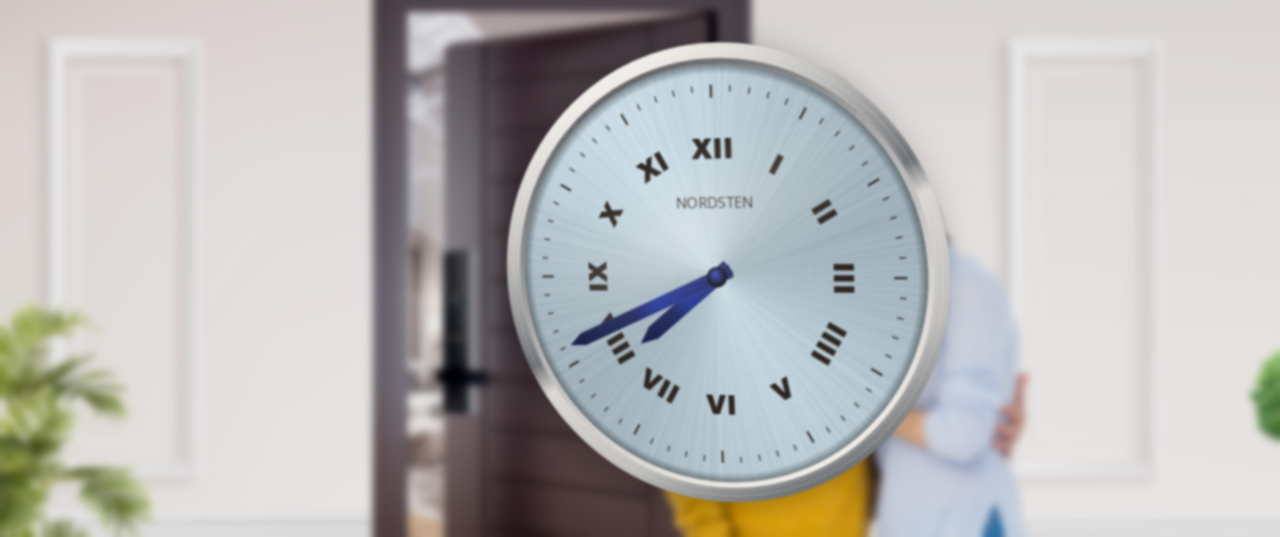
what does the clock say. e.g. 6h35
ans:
7h41
